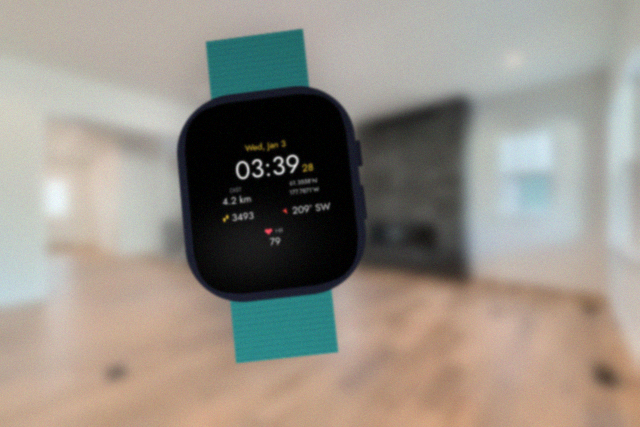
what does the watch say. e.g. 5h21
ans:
3h39
